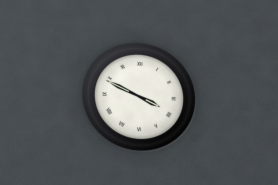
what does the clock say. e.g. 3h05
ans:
3h49
